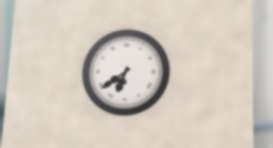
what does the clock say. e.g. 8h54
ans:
6h39
